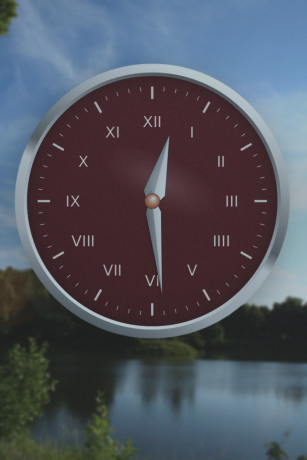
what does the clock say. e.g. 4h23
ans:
12h29
